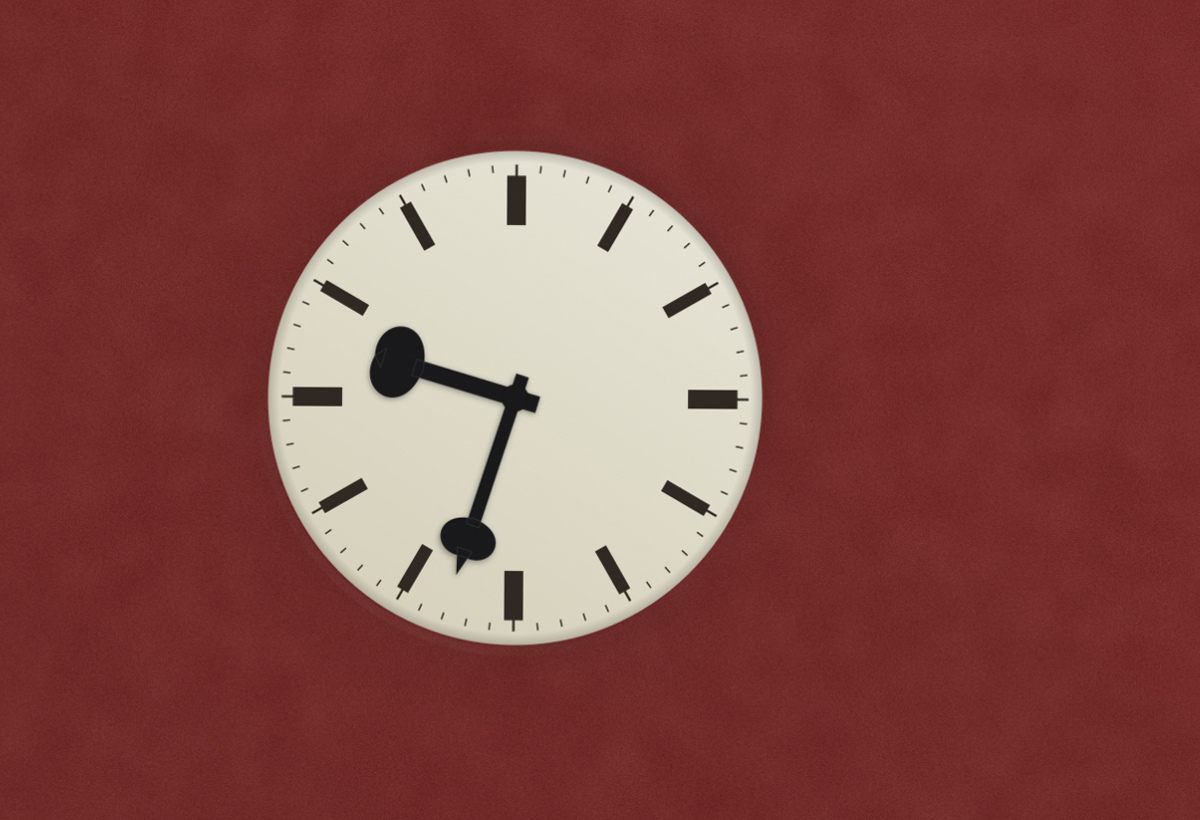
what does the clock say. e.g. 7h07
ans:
9h33
